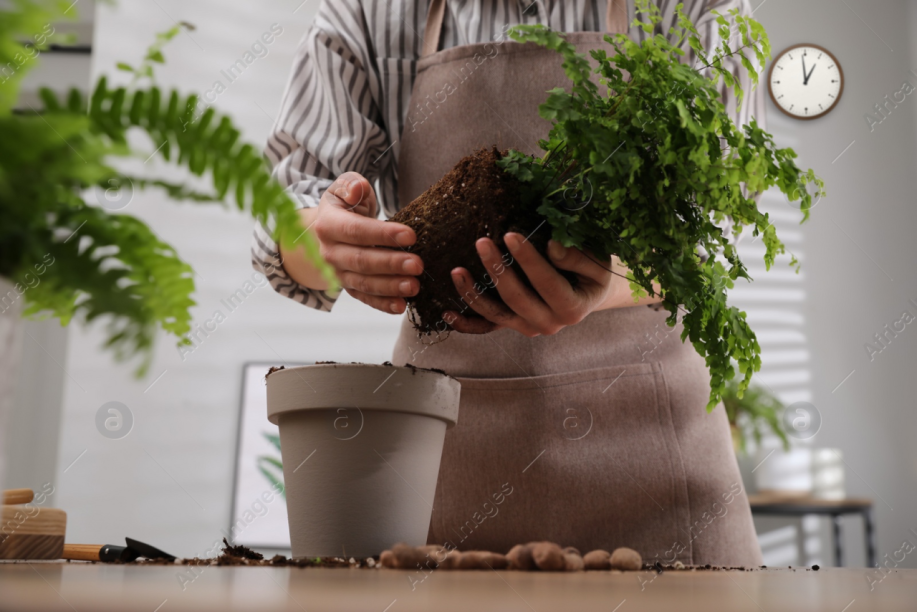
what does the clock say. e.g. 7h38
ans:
12h59
